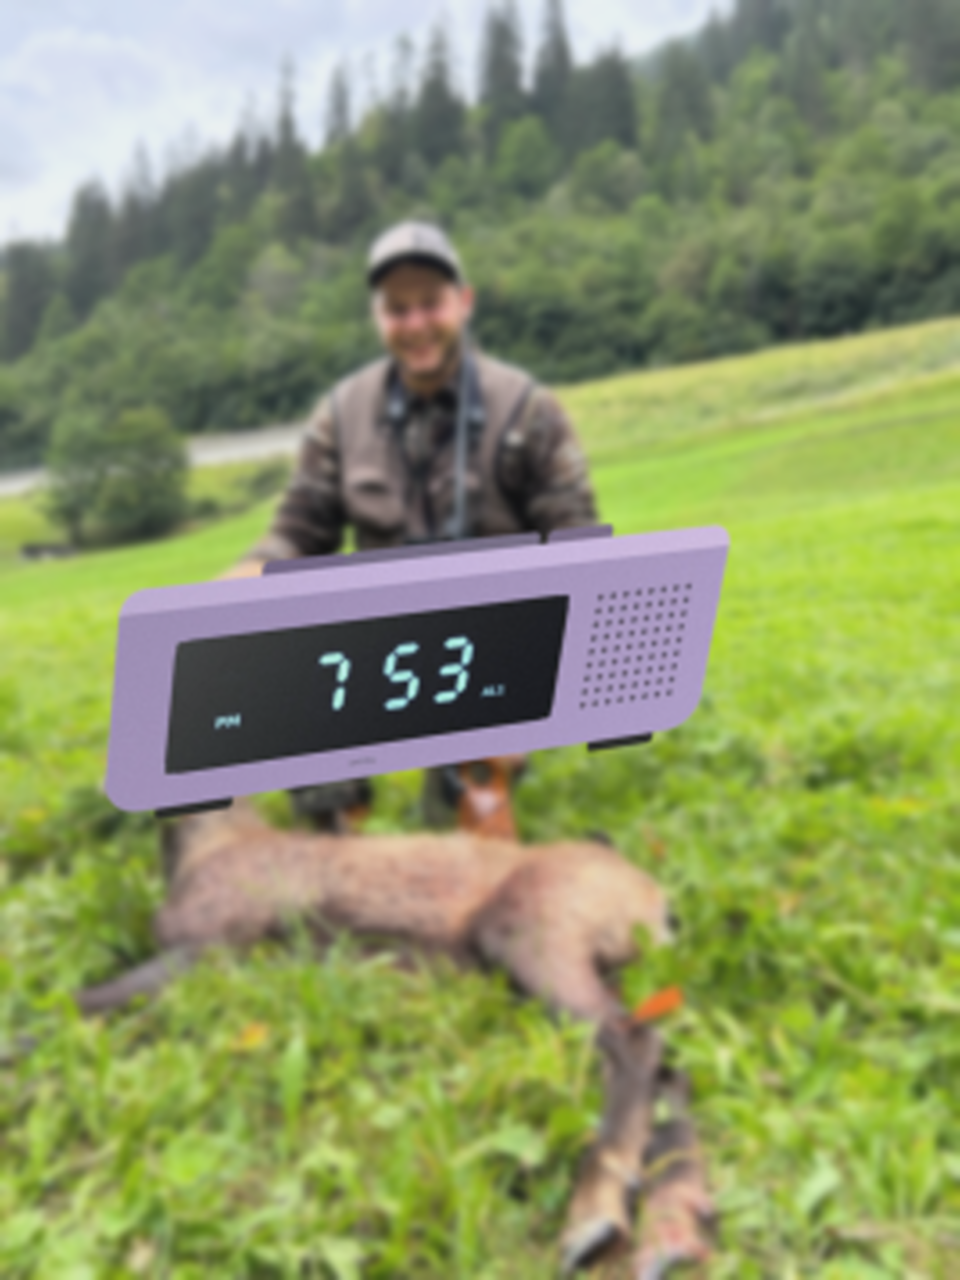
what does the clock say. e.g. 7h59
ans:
7h53
